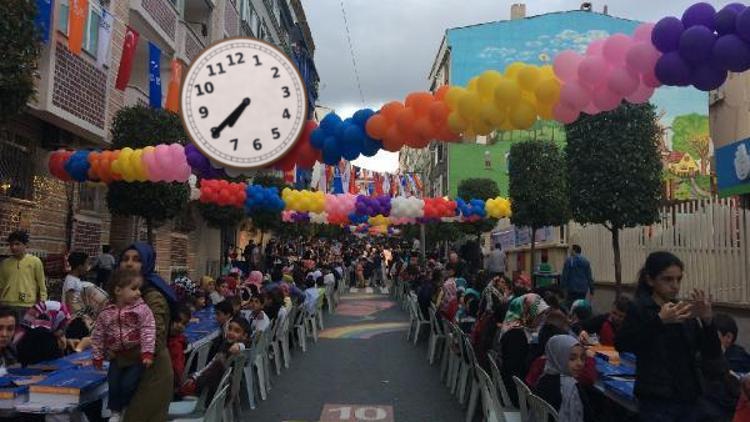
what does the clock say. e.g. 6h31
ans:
7h40
